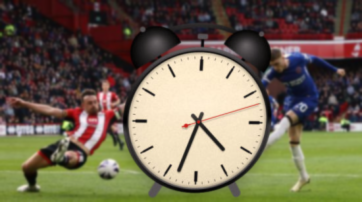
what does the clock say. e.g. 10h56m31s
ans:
4h33m12s
